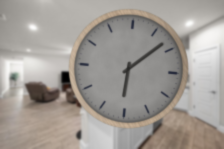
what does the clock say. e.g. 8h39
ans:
6h08
